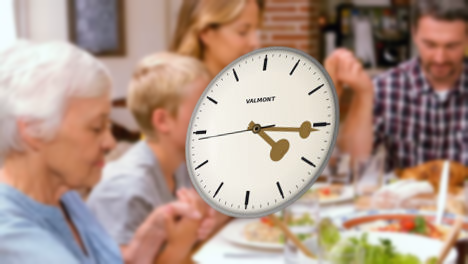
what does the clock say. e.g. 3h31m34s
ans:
4h15m44s
